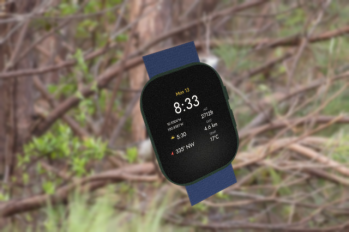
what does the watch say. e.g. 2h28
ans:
8h33
